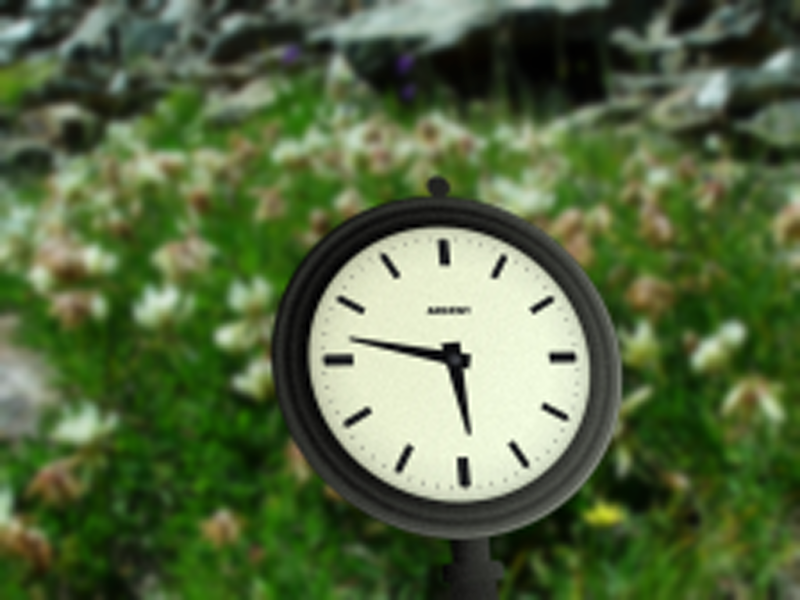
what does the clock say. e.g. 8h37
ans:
5h47
